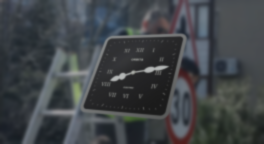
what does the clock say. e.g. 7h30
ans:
8h13
